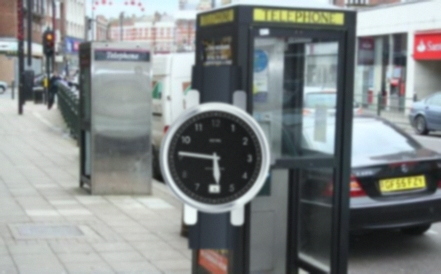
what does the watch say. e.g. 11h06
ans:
5h46
